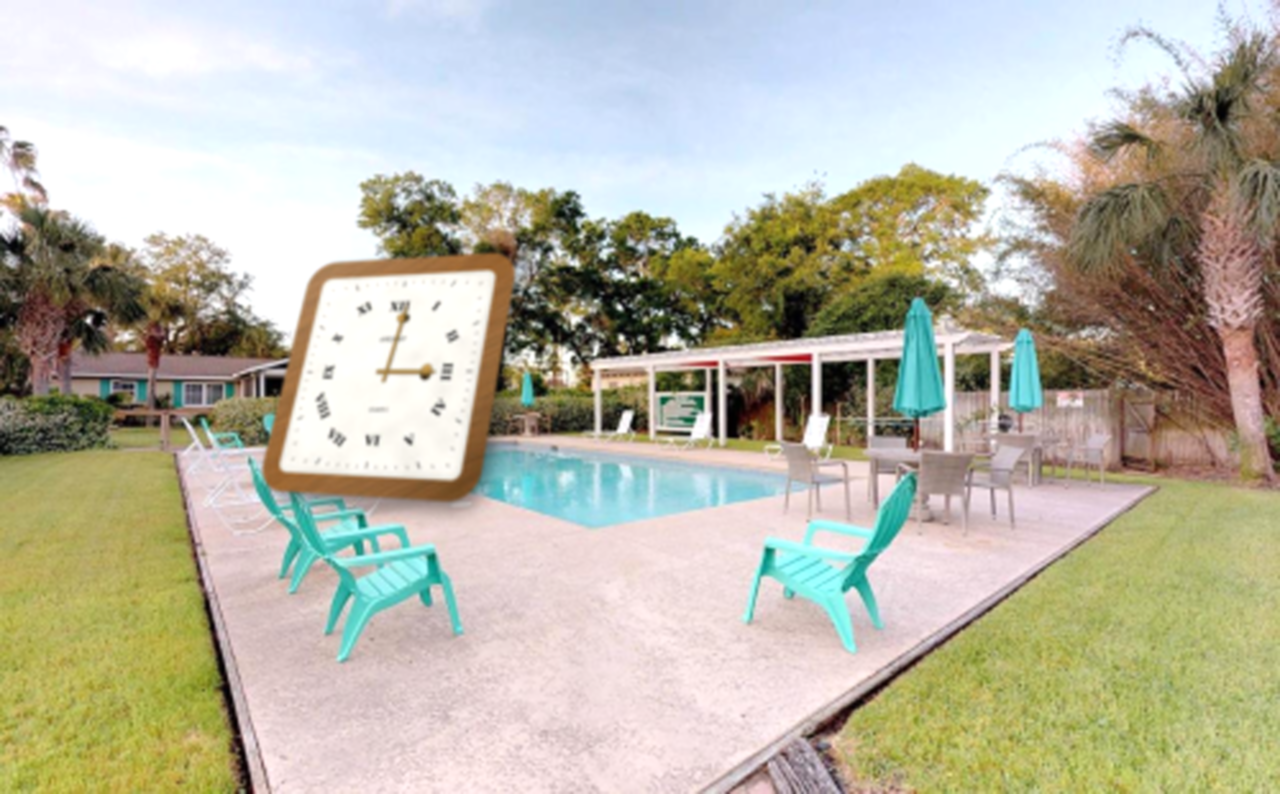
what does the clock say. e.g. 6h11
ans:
3h01
